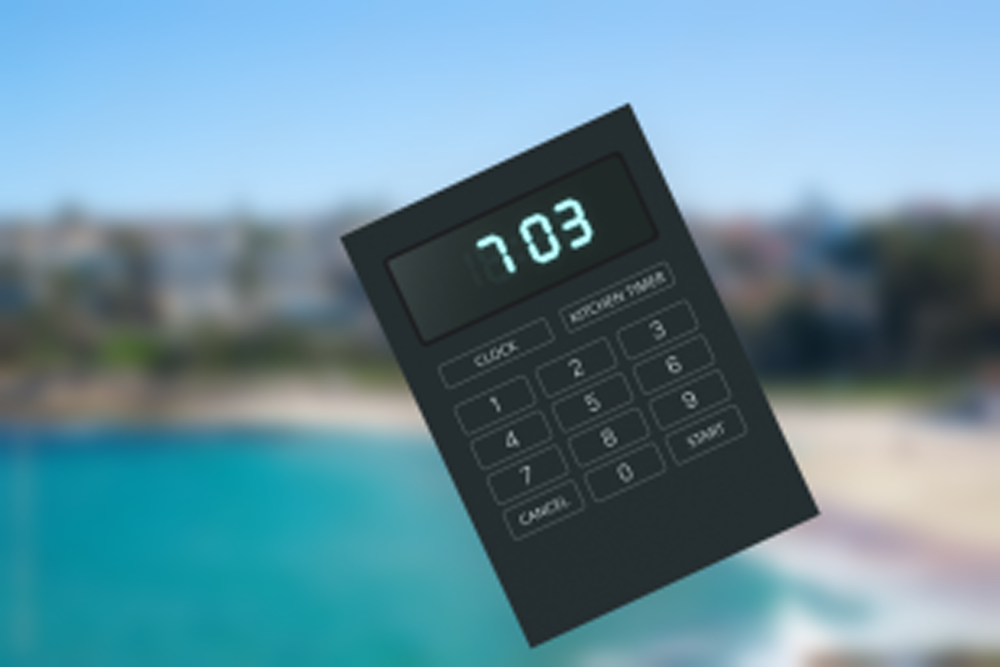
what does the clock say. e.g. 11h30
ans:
7h03
